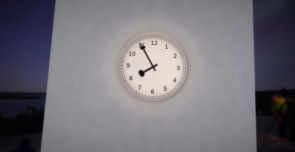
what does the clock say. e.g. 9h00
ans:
7h55
